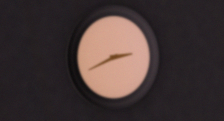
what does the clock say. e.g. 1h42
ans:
2h41
